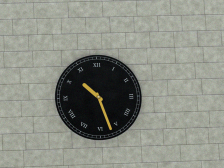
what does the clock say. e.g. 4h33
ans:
10h27
